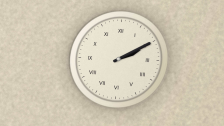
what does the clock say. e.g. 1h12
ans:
2h10
